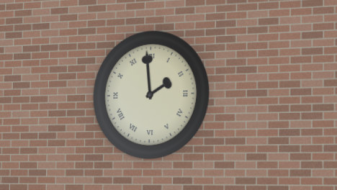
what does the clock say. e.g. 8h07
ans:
1h59
